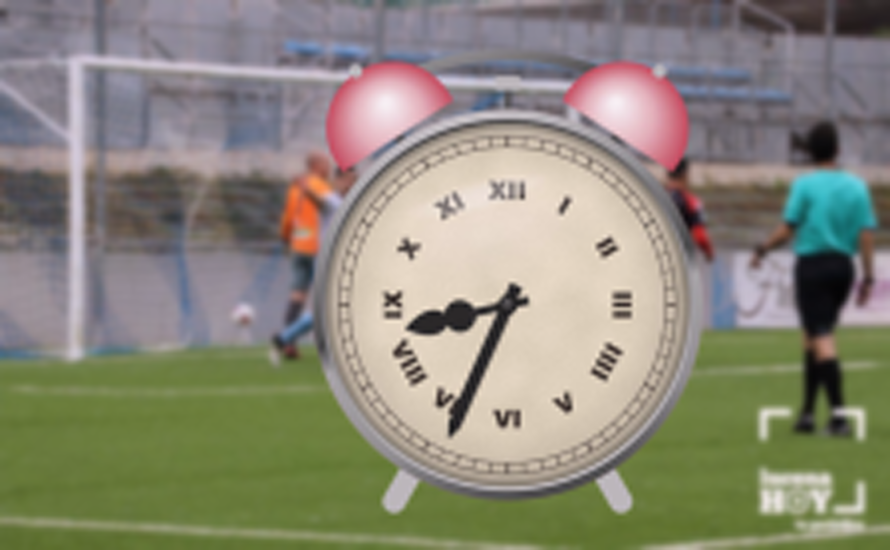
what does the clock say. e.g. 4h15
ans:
8h34
